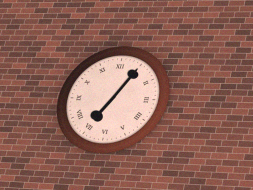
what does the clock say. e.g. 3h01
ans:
7h05
